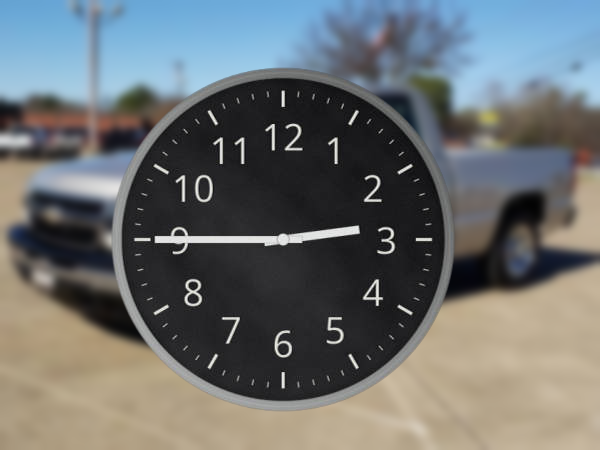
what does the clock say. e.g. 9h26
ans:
2h45
